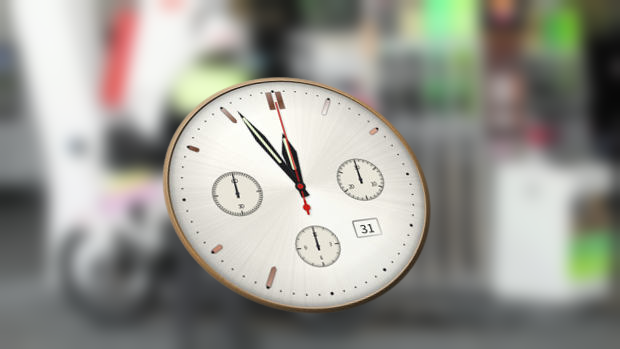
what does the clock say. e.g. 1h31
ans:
11h56
